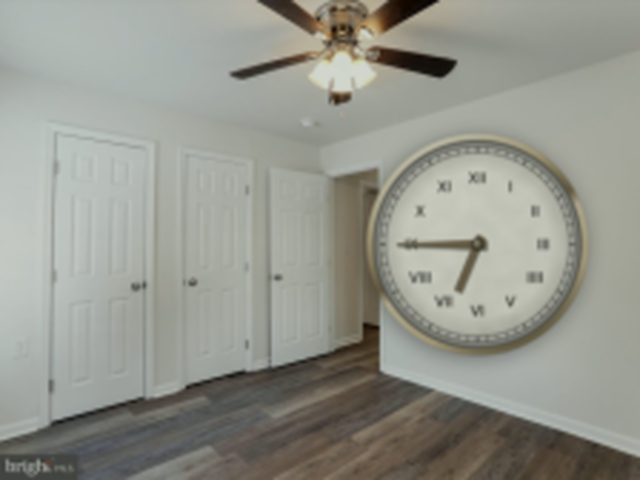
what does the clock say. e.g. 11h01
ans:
6h45
